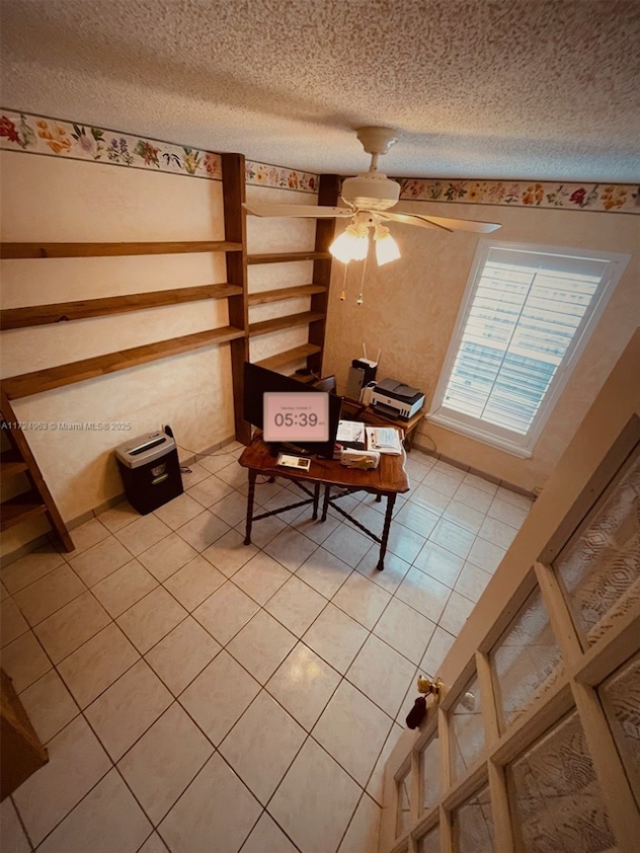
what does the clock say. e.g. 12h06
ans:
5h39
